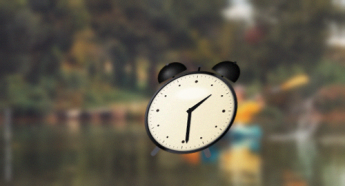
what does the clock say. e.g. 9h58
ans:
1h29
